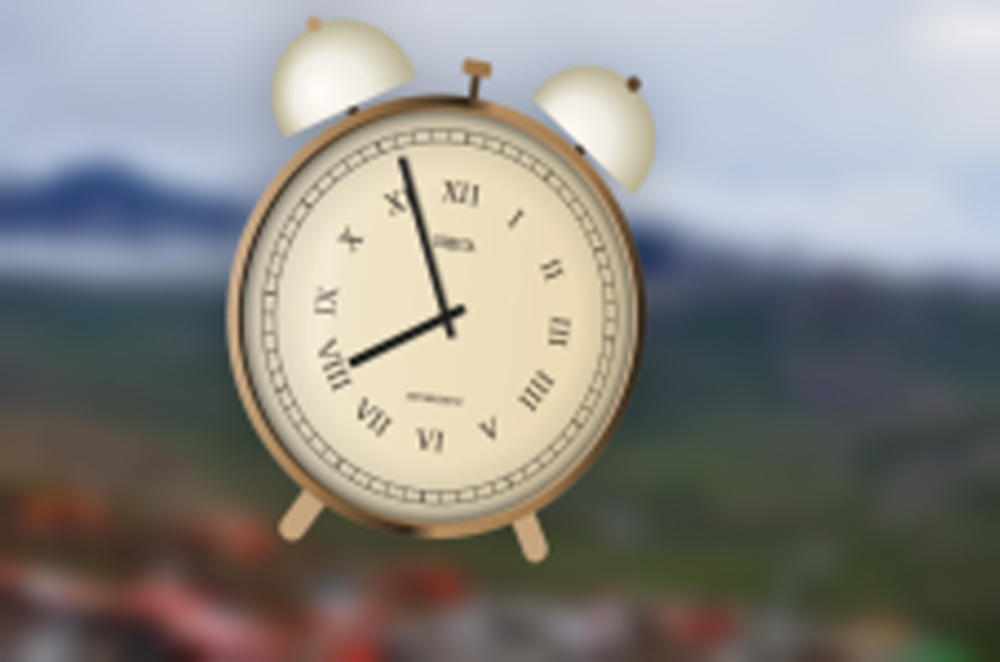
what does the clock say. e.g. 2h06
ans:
7h56
